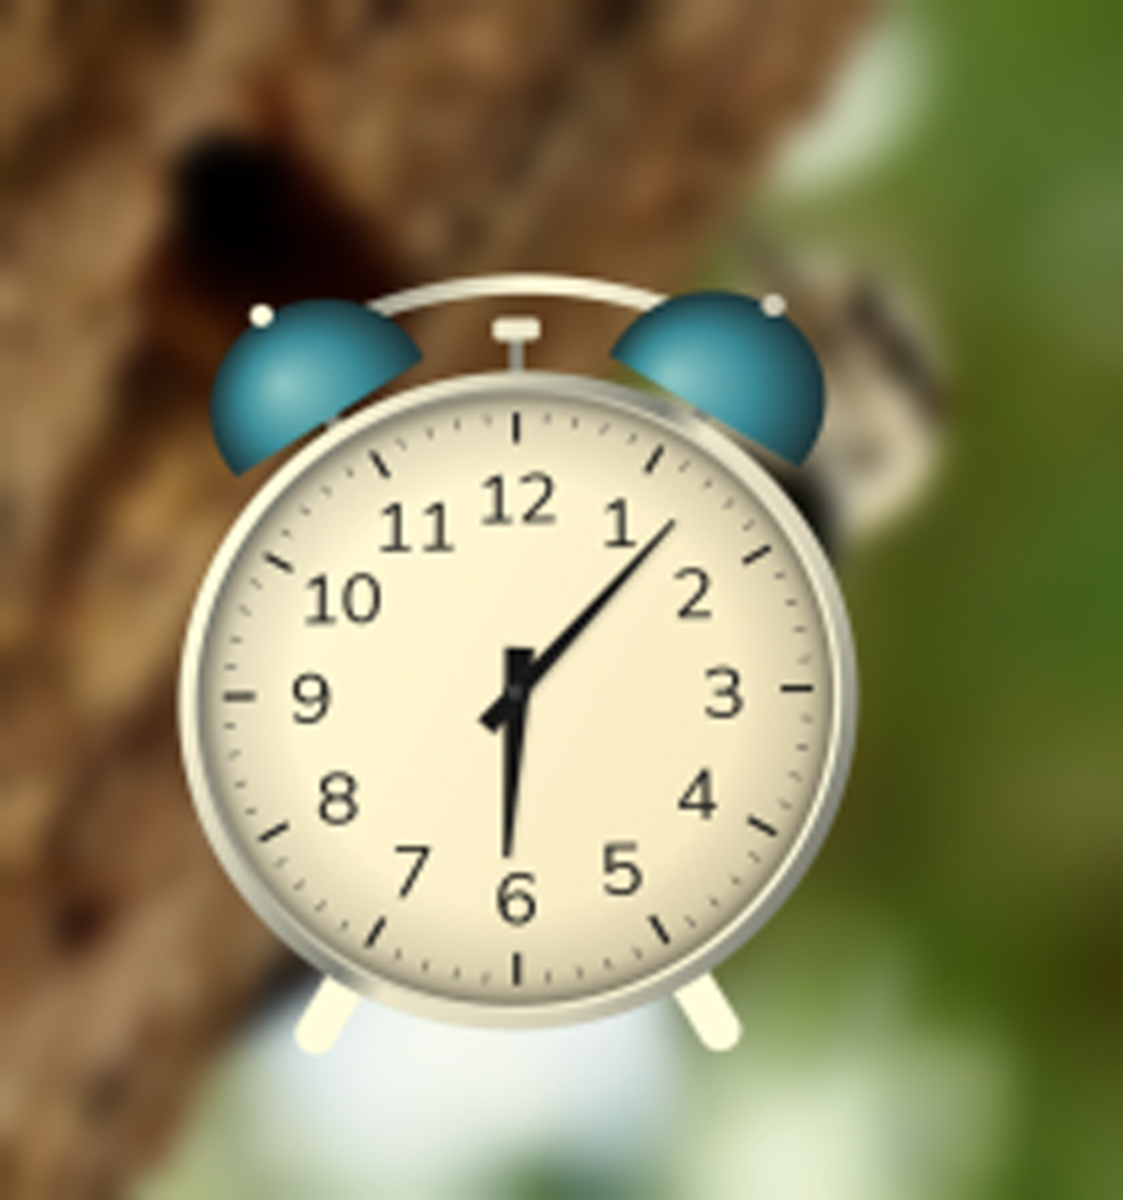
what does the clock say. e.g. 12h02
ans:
6h07
